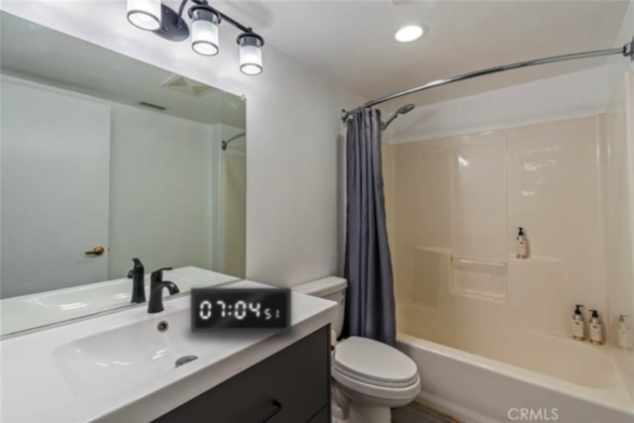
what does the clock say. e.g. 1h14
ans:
7h04
